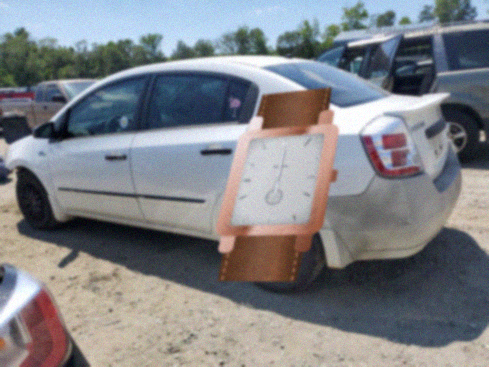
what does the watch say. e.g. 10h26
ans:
6h00
